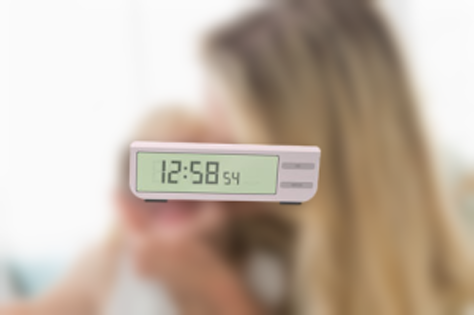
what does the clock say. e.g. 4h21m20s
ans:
12h58m54s
